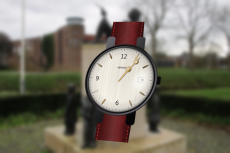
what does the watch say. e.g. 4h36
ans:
1h06
